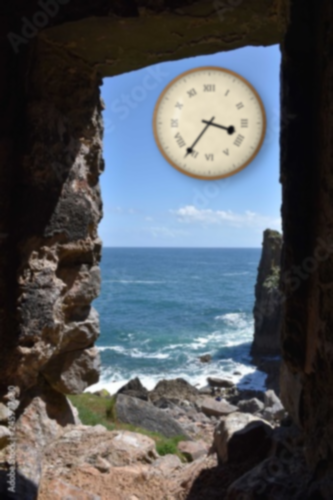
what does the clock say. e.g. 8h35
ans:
3h36
